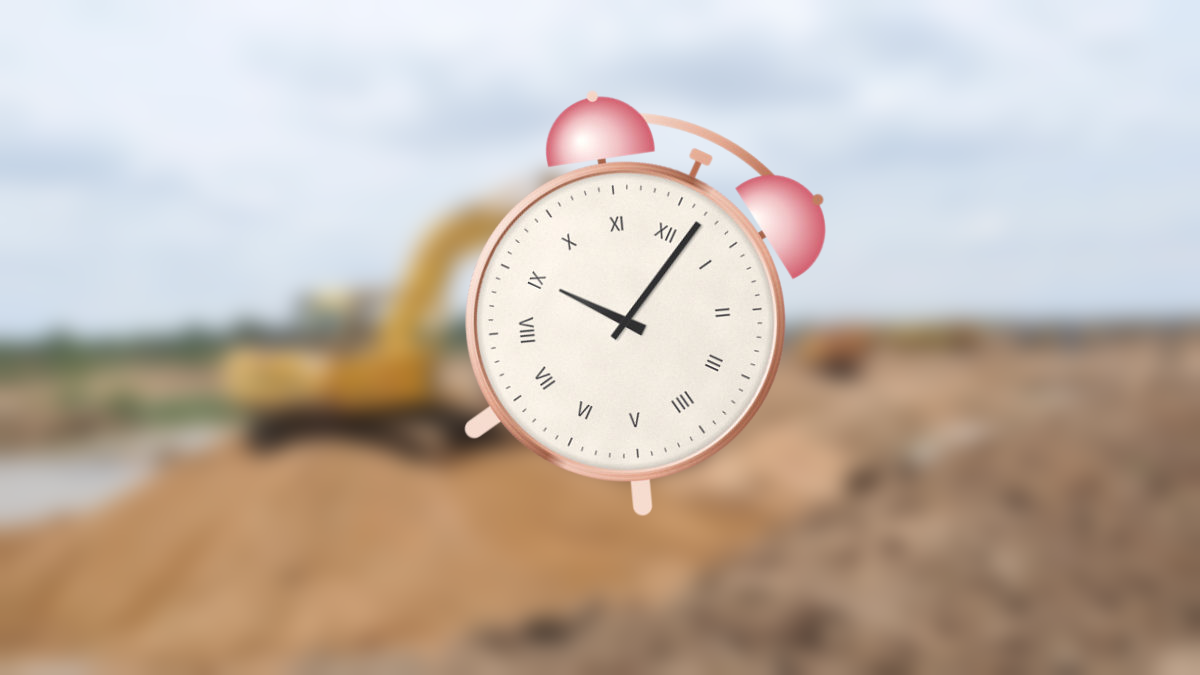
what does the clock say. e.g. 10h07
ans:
9h02
